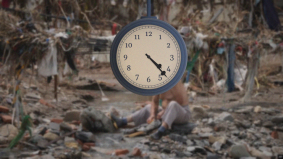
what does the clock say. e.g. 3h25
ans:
4h23
